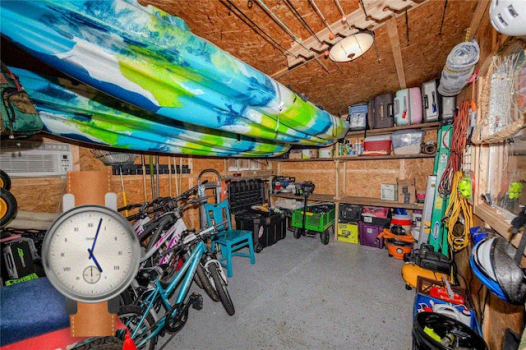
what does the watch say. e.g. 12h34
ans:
5h03
